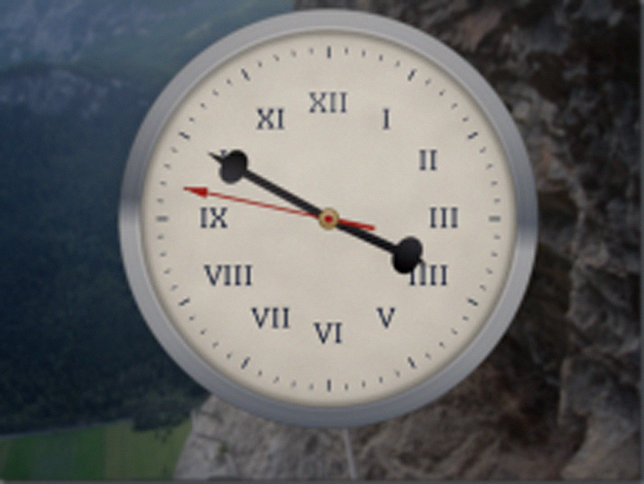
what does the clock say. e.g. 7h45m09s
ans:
3h49m47s
